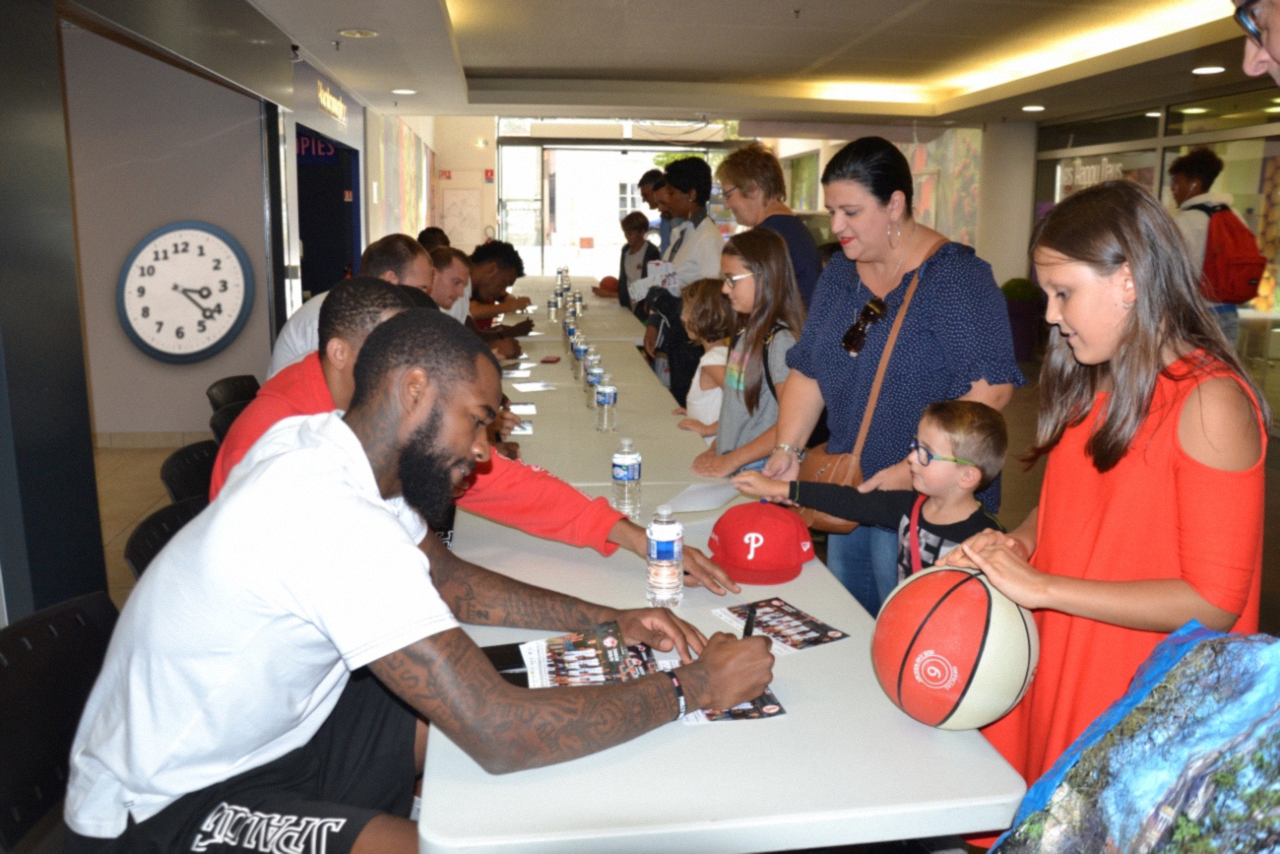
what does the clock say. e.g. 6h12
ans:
3h22
